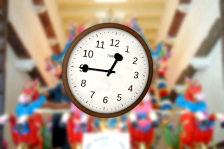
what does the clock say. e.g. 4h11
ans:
12h45
